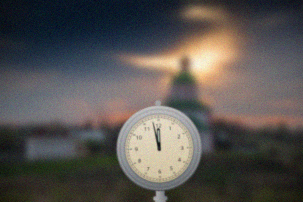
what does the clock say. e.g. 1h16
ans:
11h58
